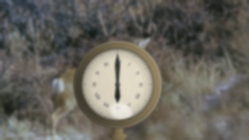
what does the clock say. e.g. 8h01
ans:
6h00
